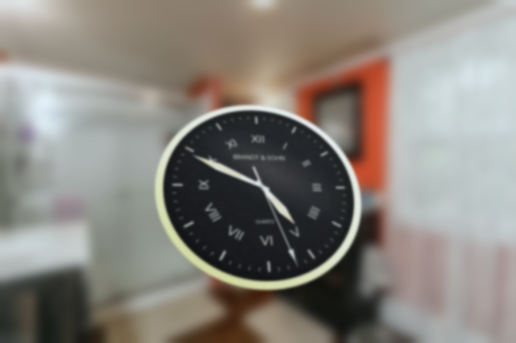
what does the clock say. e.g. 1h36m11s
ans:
4h49m27s
